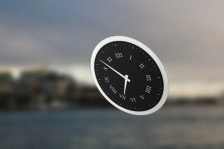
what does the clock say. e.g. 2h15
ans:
6h52
